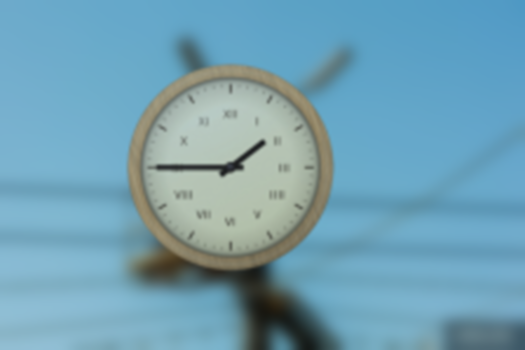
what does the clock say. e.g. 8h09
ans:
1h45
